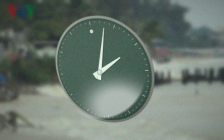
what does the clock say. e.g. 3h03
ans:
2h03
